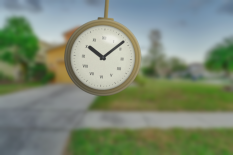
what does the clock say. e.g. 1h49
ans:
10h08
